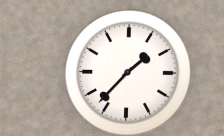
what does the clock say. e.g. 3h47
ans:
1h37
